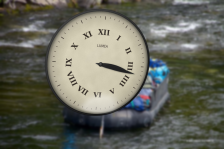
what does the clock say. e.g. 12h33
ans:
3h17
